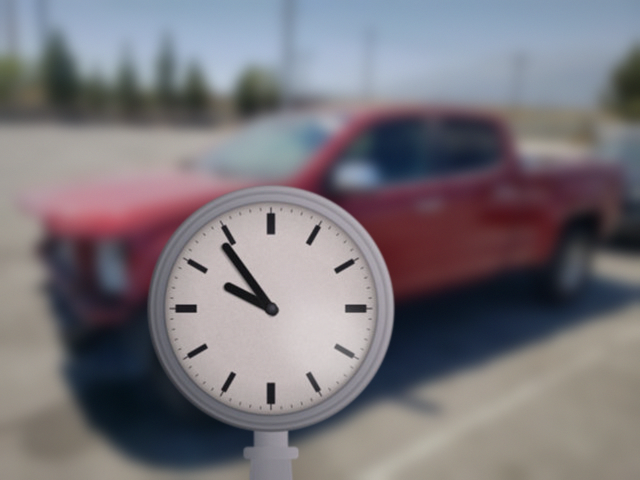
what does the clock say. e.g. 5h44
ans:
9h54
